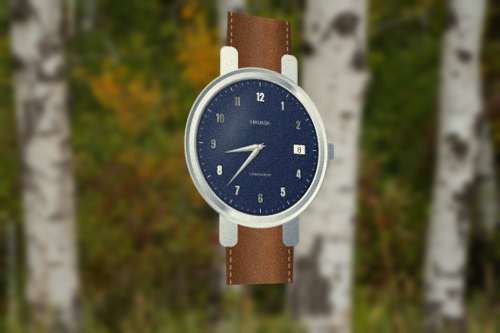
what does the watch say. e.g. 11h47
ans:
8h37
